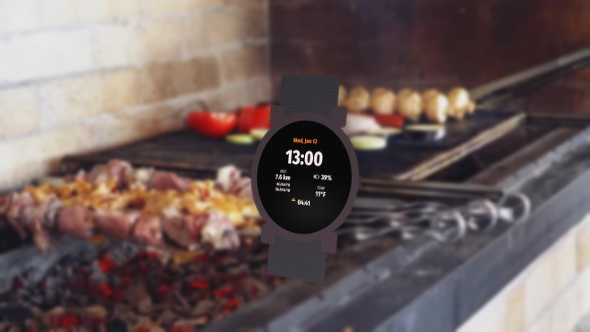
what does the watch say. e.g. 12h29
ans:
13h00
